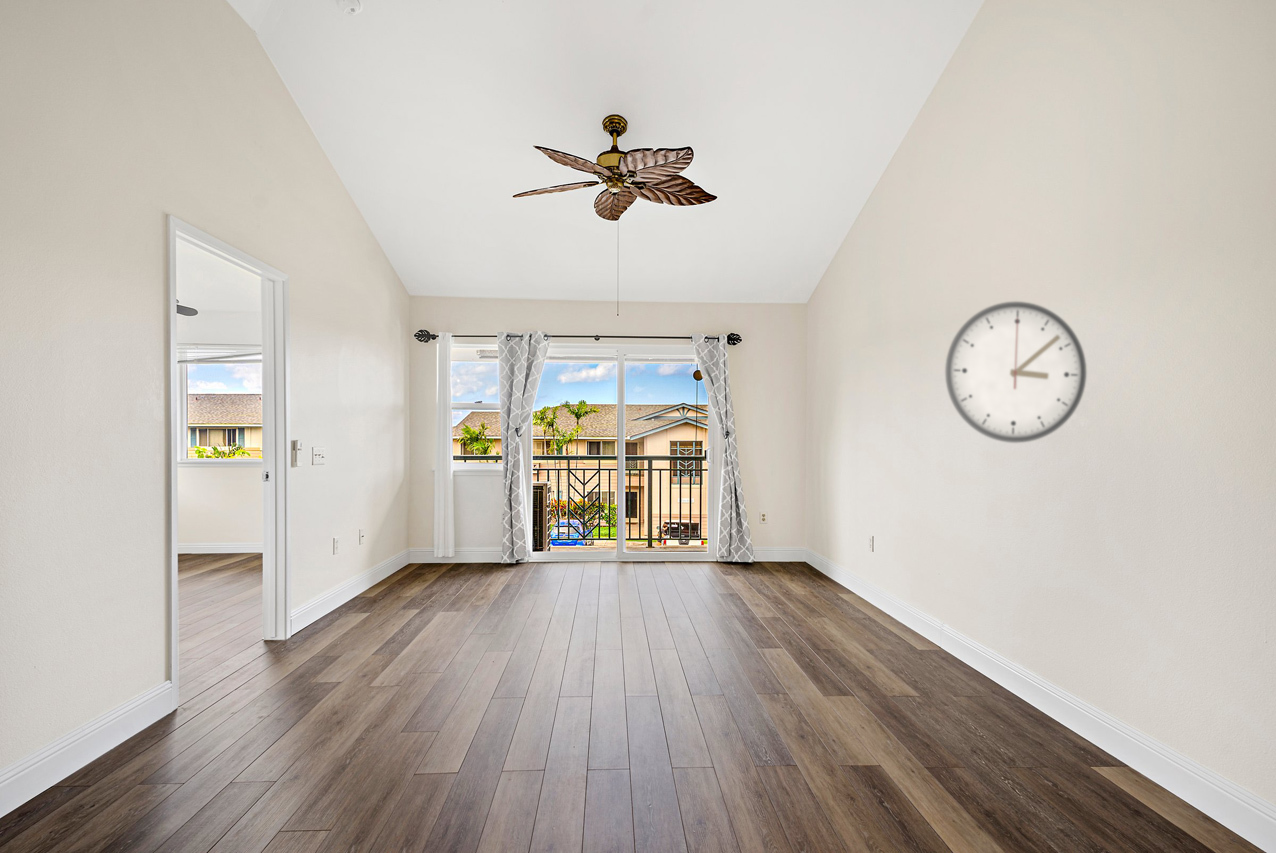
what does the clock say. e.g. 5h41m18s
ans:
3h08m00s
